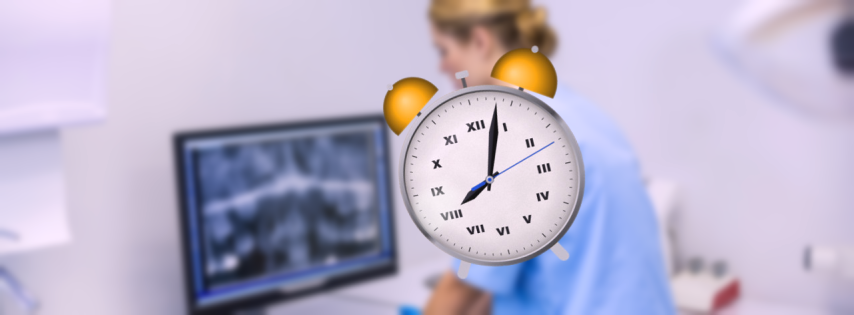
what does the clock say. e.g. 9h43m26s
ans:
8h03m12s
